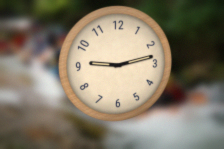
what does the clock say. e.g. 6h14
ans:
9h13
